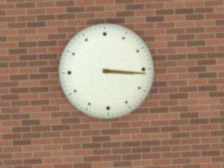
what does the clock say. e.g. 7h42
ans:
3h16
